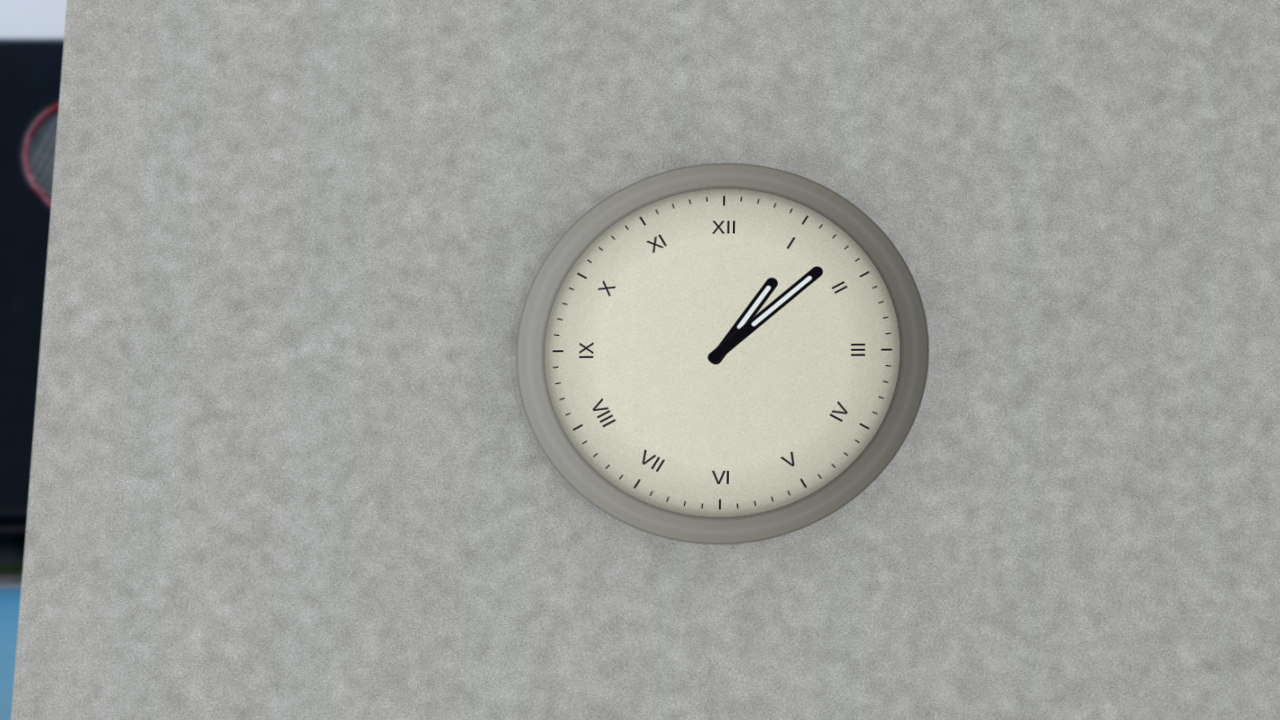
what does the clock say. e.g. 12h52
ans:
1h08
